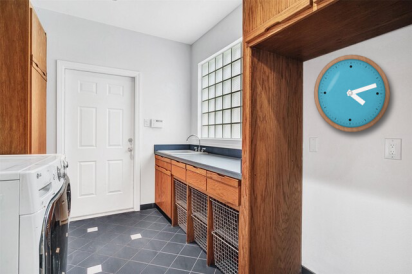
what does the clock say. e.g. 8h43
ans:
4h12
